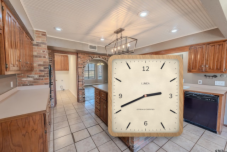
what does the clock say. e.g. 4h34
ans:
2h41
